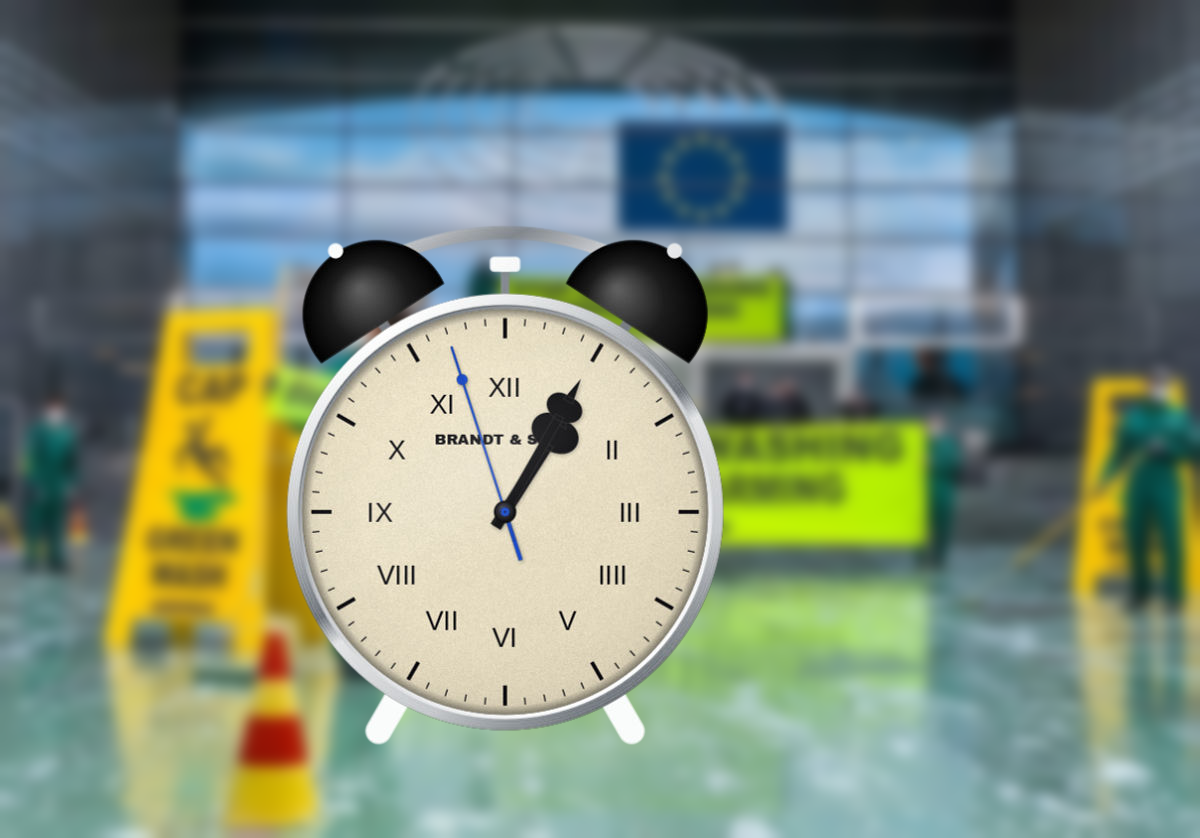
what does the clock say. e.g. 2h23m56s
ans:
1h04m57s
